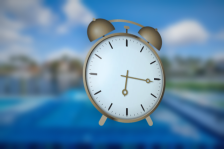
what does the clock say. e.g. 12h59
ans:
6h16
